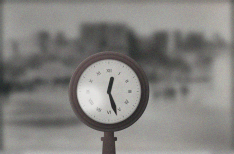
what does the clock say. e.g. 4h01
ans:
12h27
